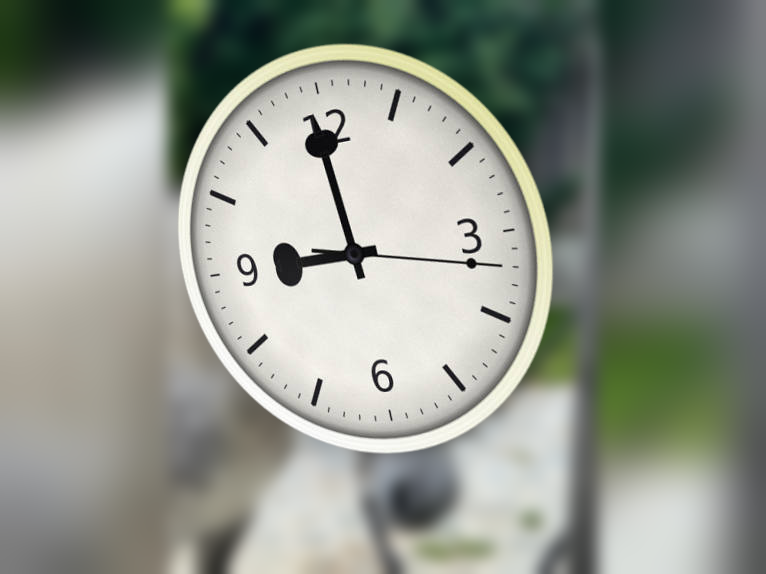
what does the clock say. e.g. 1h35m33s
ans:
8h59m17s
